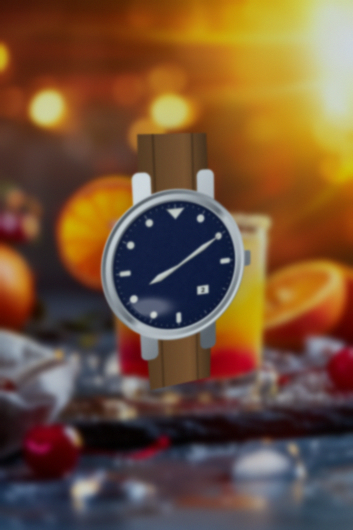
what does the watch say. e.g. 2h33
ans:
8h10
